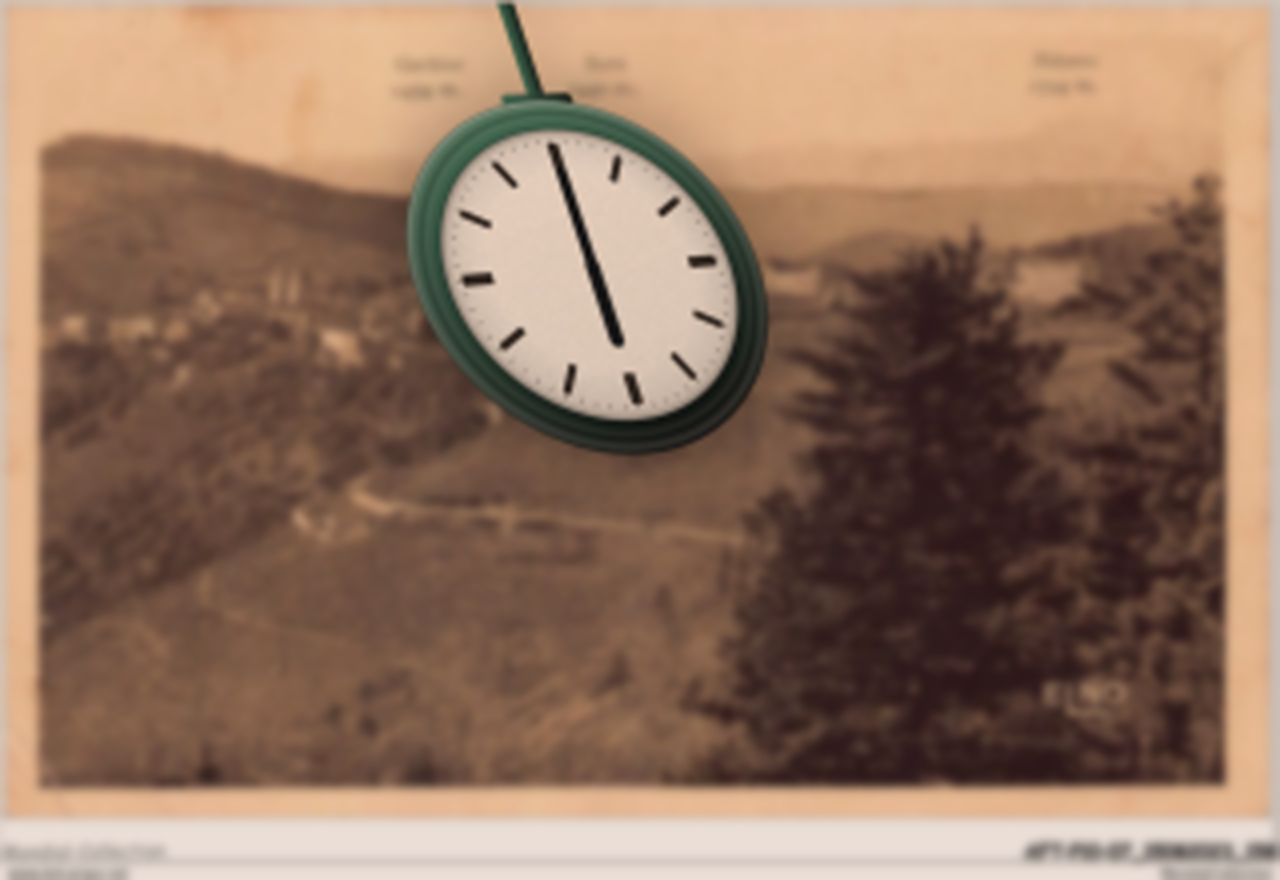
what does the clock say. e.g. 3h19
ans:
6h00
